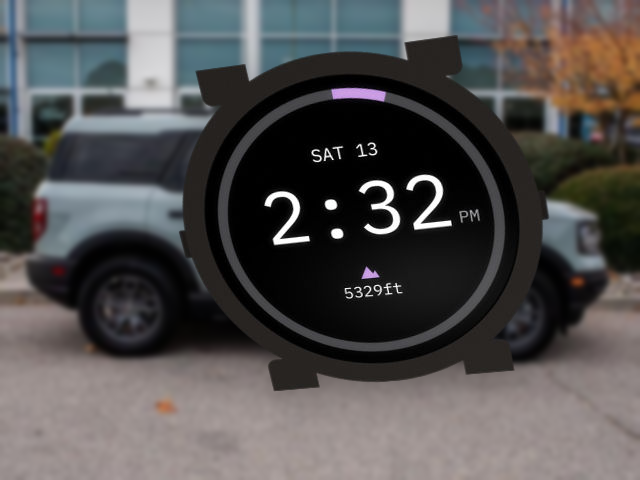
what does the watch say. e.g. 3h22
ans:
2h32
